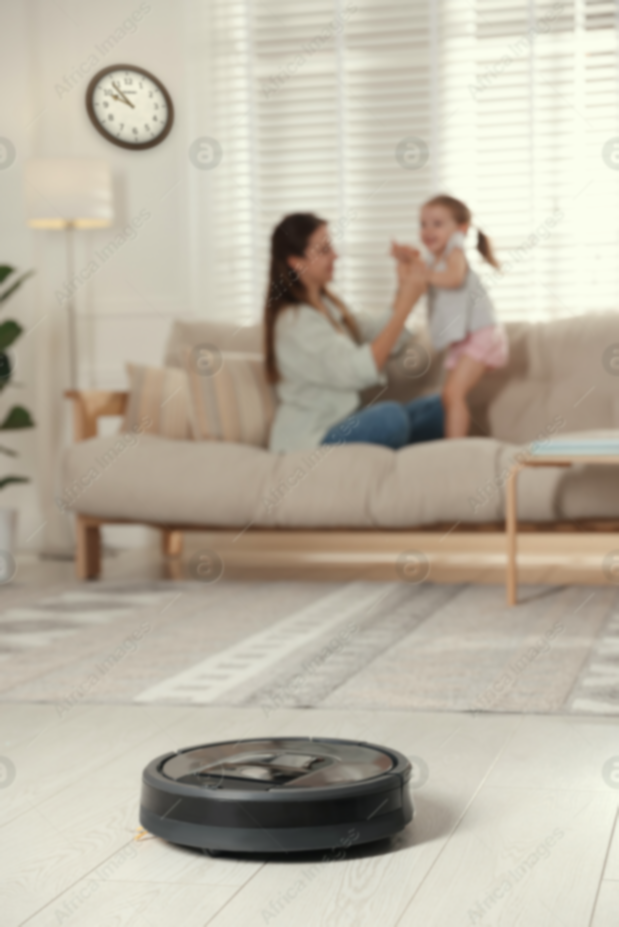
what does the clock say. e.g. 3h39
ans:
9h54
